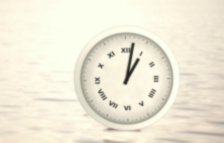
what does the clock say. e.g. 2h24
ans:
1h02
